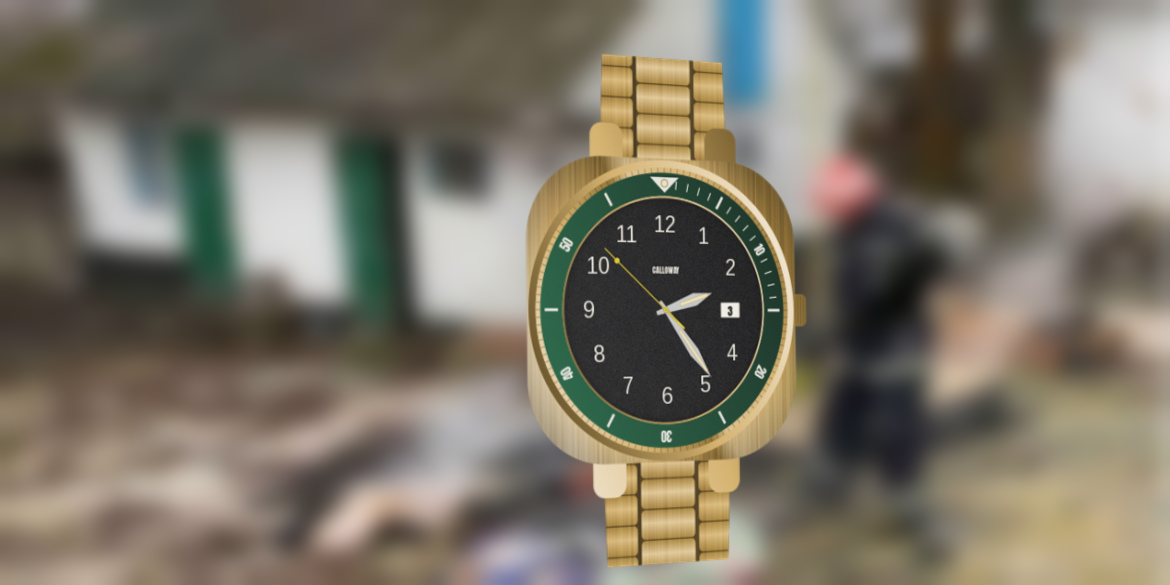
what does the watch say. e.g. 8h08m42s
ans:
2h23m52s
